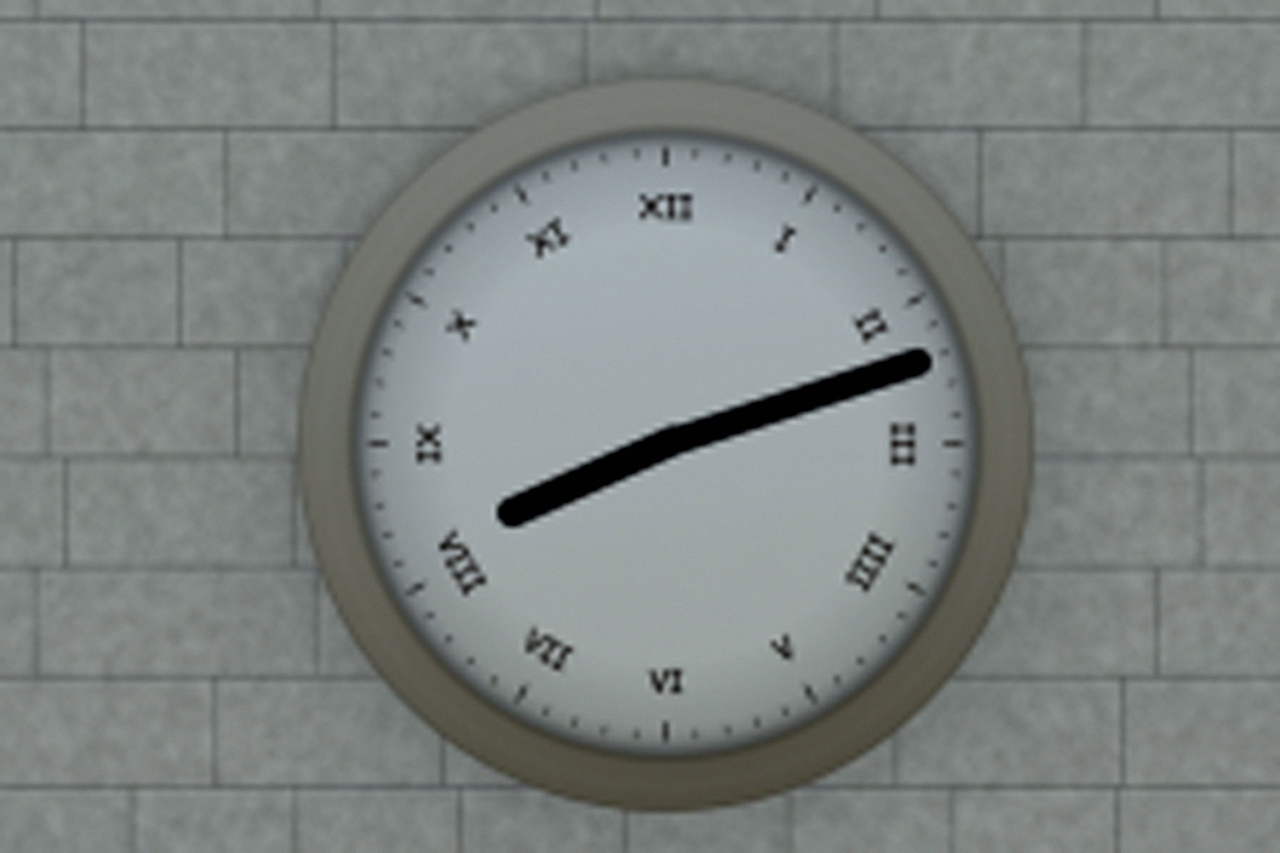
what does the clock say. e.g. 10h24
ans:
8h12
